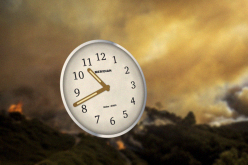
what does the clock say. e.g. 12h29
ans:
10h42
